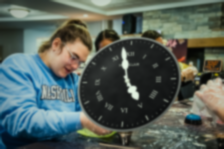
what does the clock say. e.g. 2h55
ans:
4h58
